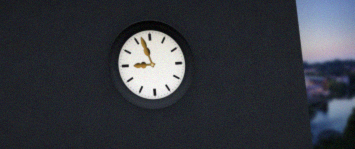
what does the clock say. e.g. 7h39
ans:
8h57
